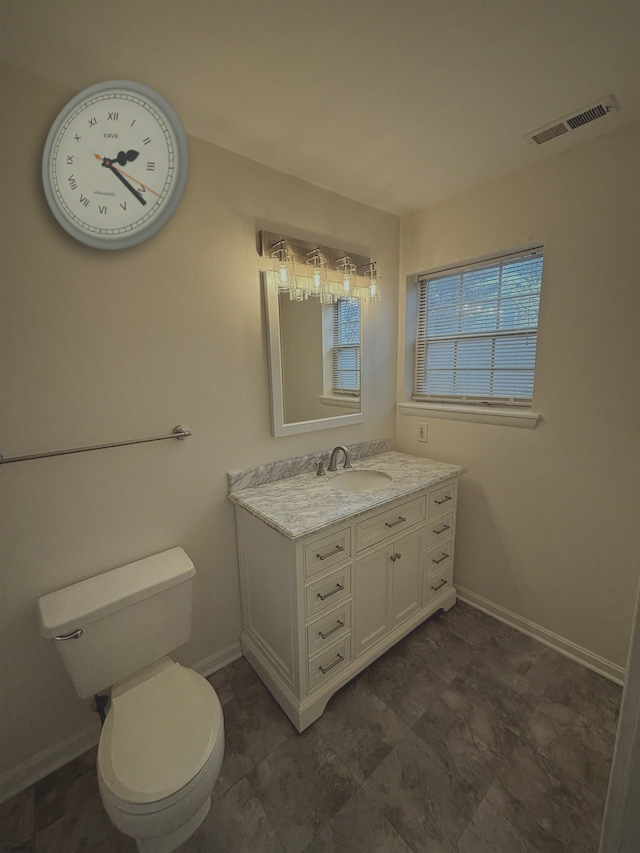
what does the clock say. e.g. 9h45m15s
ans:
2h21m19s
